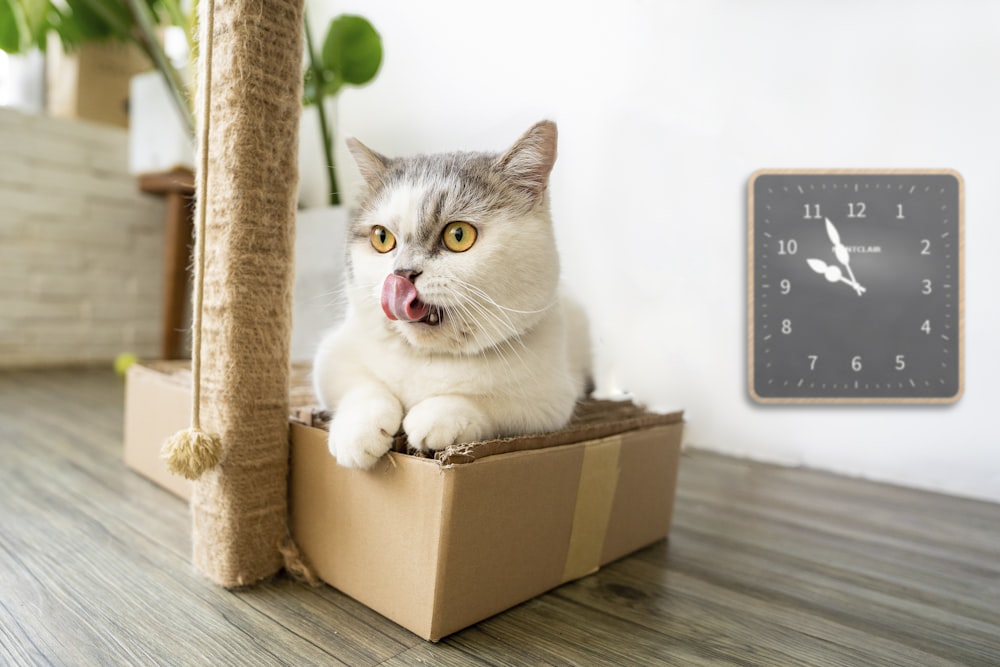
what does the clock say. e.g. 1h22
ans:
9h56
